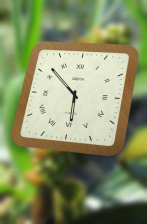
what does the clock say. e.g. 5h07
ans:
5h52
